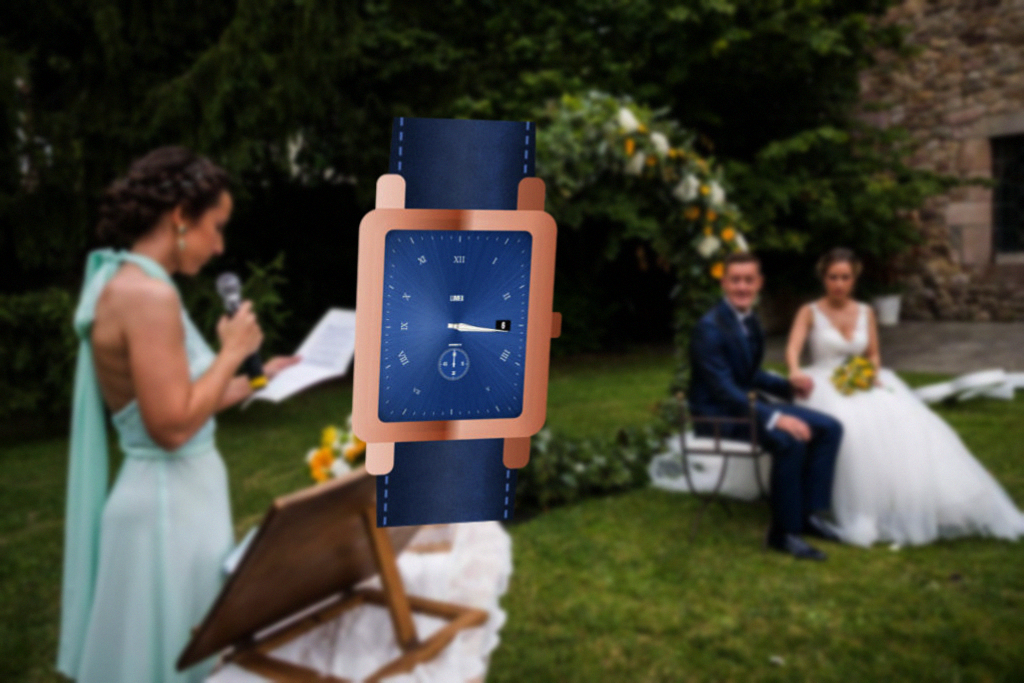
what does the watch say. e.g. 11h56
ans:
3h16
